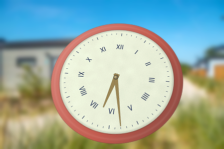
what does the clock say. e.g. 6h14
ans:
6h28
